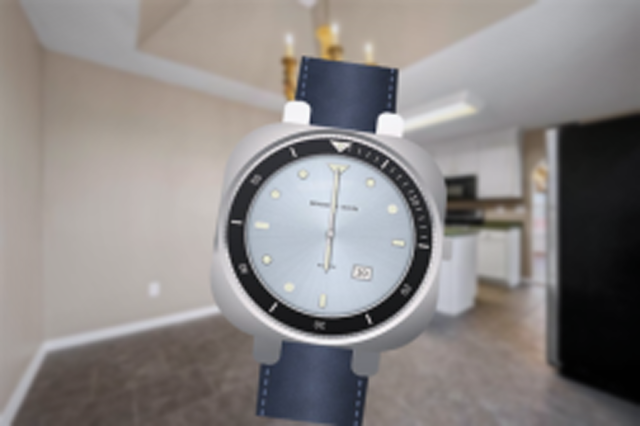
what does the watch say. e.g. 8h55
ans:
6h00
